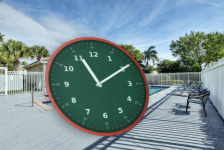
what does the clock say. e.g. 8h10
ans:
11h10
